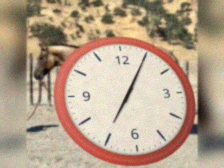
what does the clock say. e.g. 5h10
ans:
7h05
